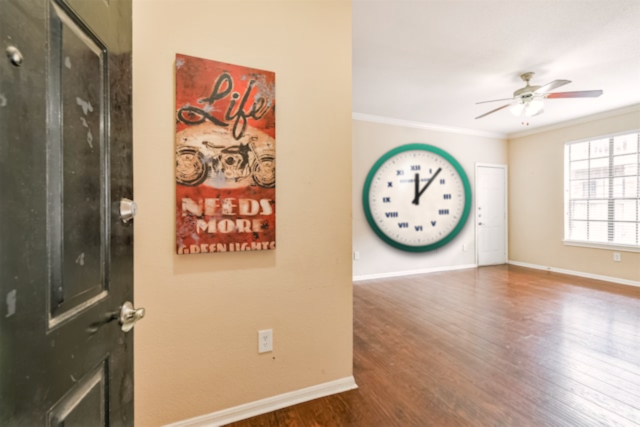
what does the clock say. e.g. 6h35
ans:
12h07
